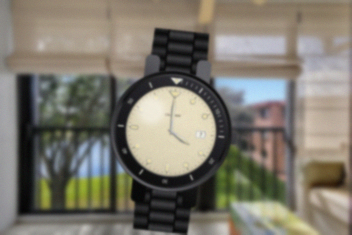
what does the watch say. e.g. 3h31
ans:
4h00
